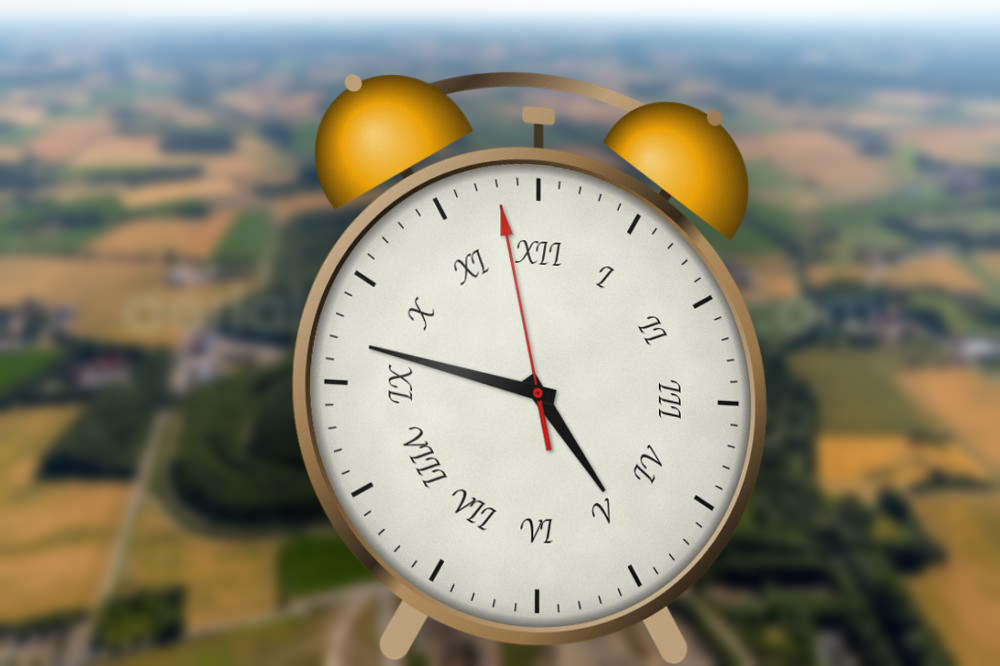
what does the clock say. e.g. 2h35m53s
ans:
4h46m58s
